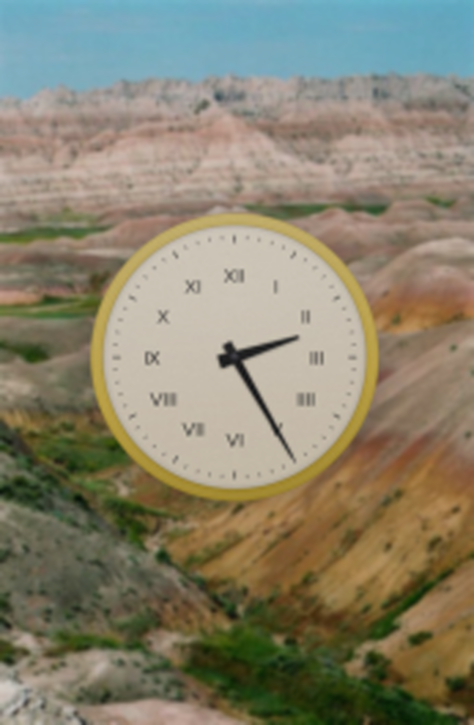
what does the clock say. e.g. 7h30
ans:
2h25
